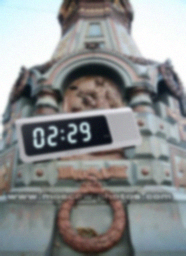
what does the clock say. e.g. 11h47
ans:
2h29
